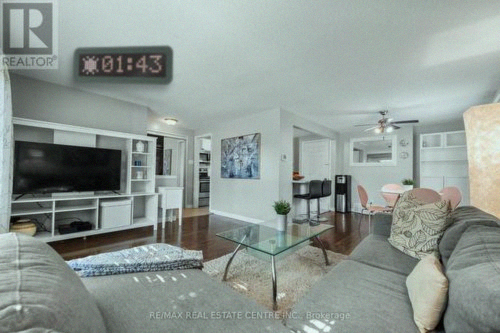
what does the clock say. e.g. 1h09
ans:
1h43
